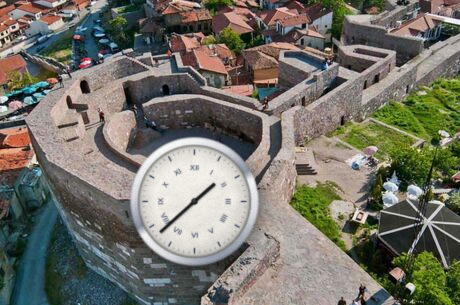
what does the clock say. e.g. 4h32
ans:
1h38
